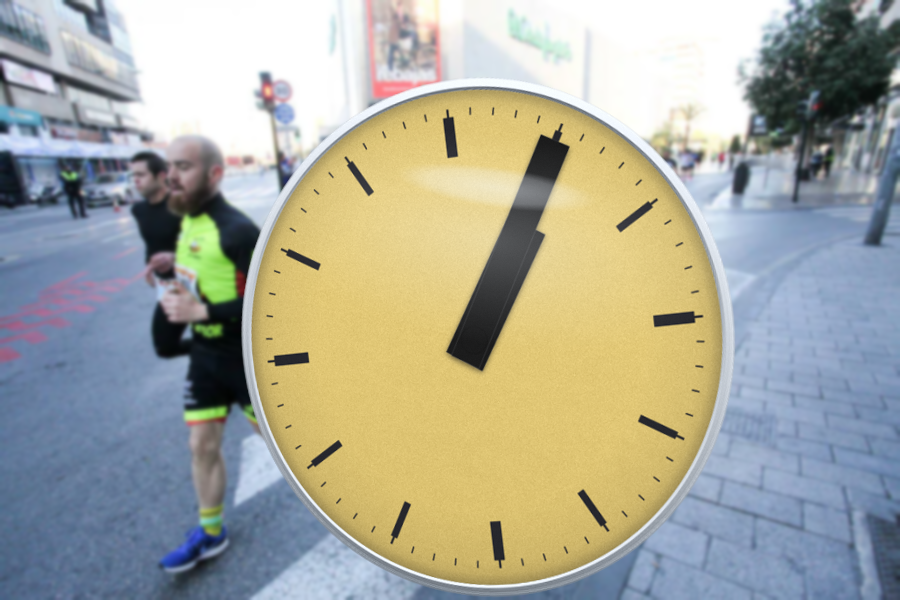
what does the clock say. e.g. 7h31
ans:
1h05
